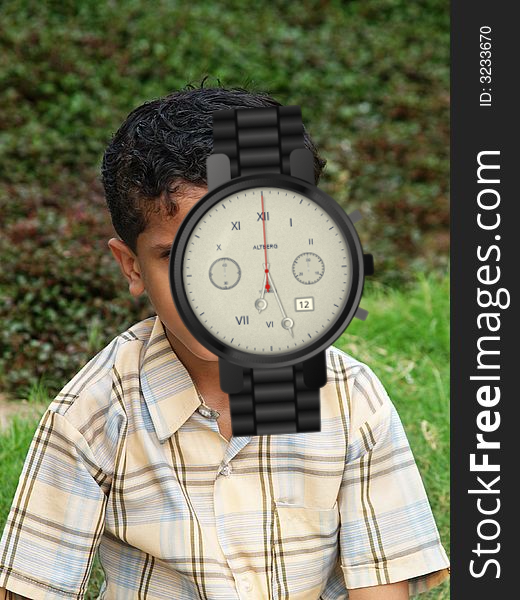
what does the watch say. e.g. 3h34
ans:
6h27
